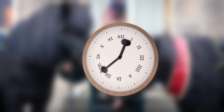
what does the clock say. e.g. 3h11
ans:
12h38
